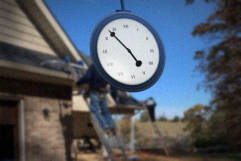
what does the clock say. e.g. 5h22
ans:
4h53
